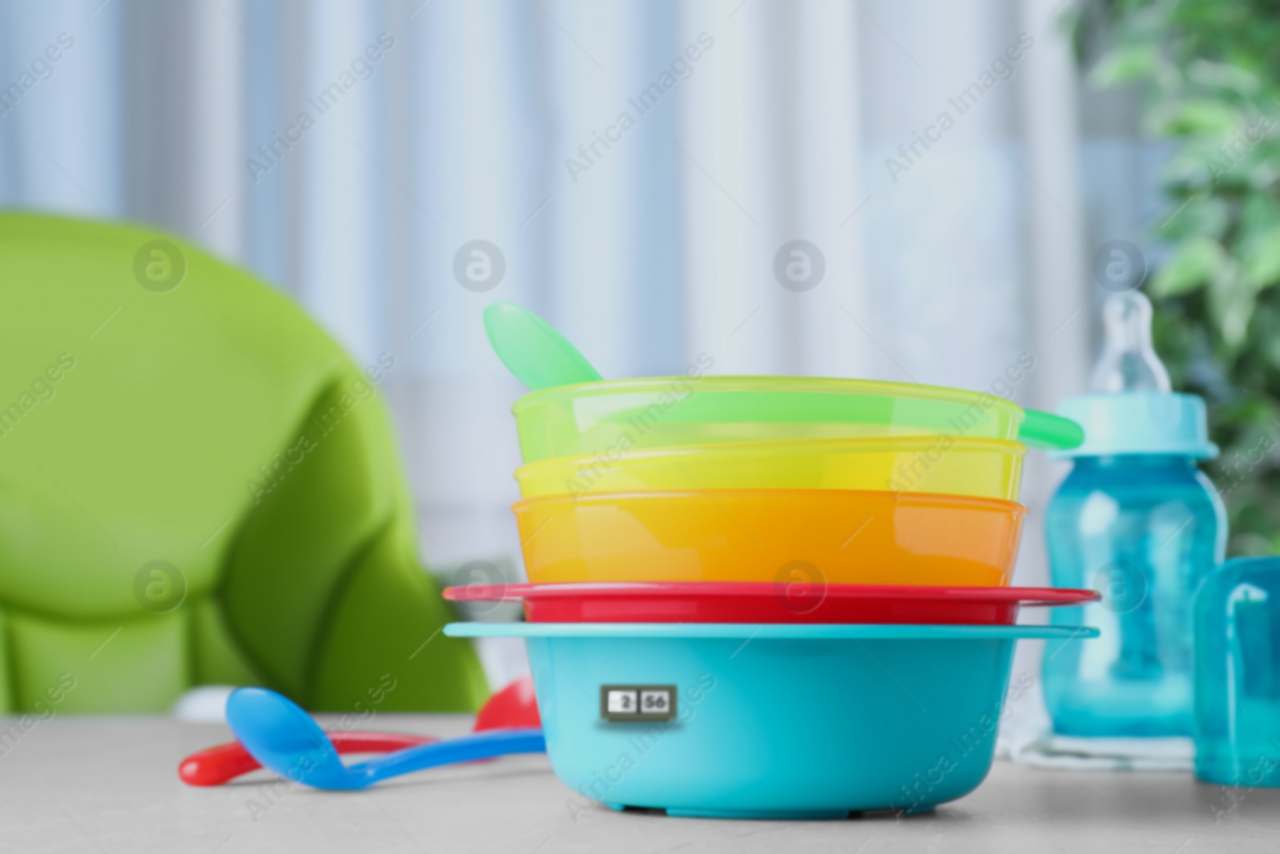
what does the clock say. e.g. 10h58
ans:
2h56
